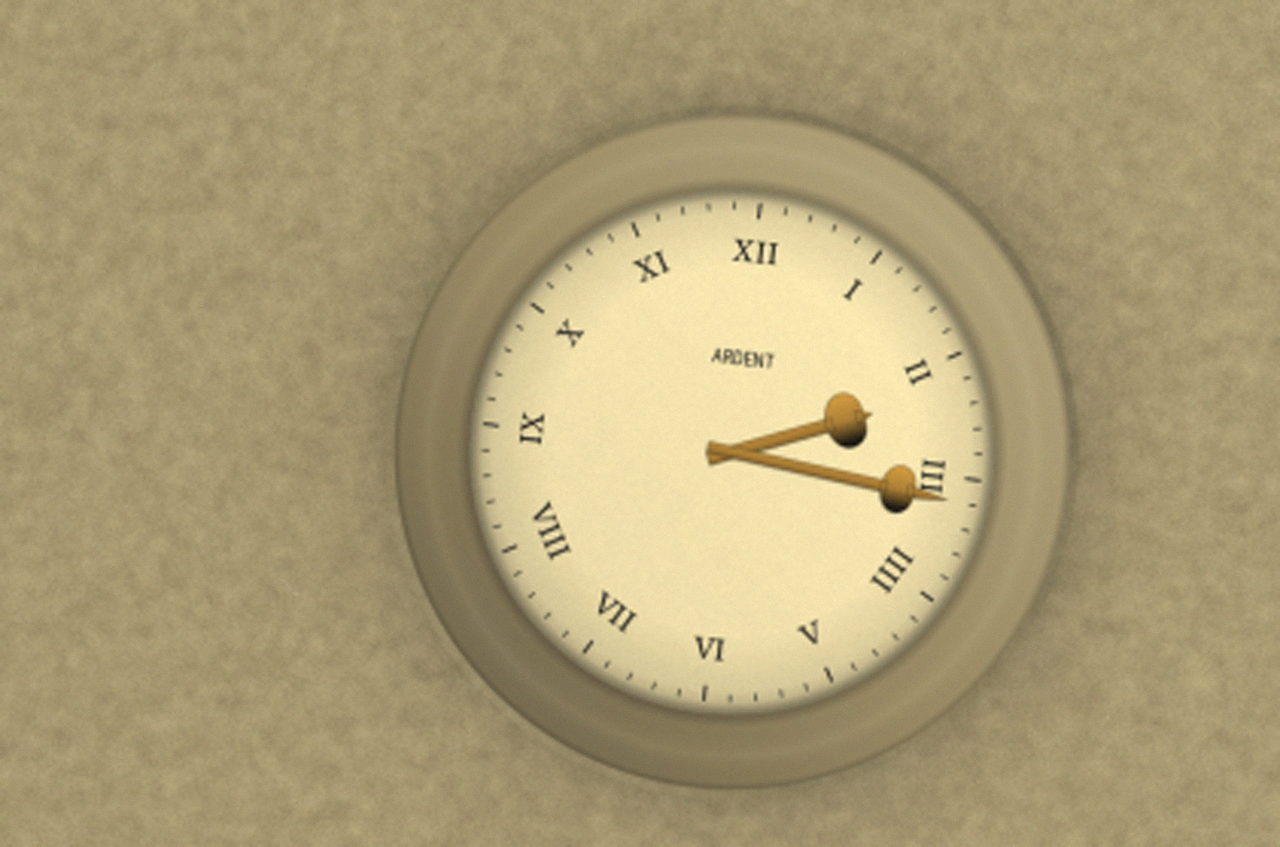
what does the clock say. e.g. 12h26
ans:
2h16
